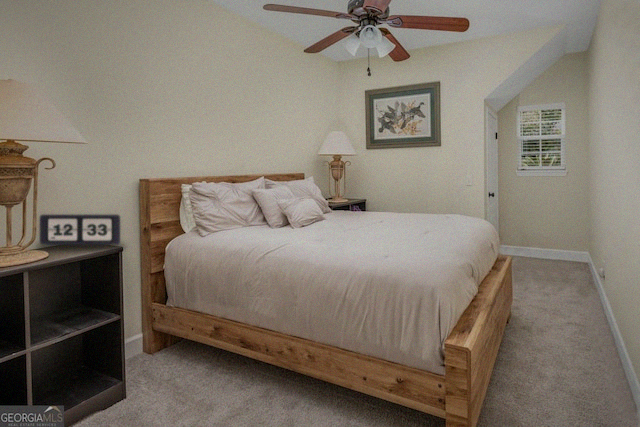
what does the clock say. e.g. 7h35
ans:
12h33
